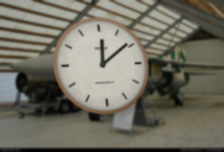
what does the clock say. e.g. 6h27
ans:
12h09
